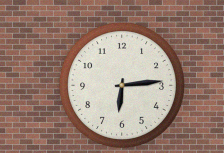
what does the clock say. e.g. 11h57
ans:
6h14
